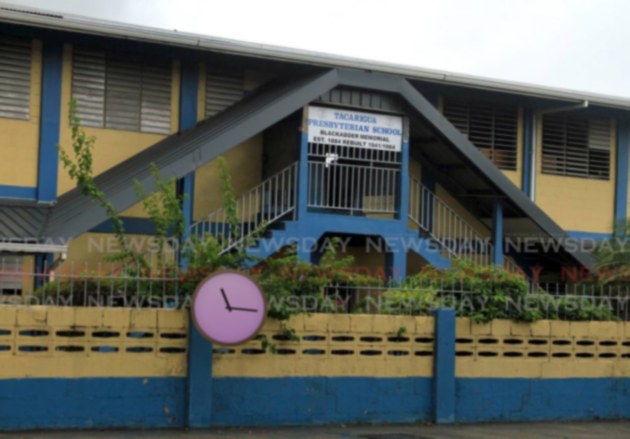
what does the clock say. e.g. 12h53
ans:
11h16
